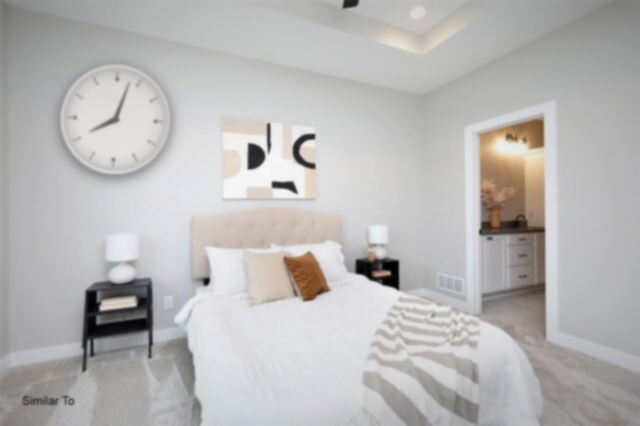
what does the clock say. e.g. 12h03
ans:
8h03
